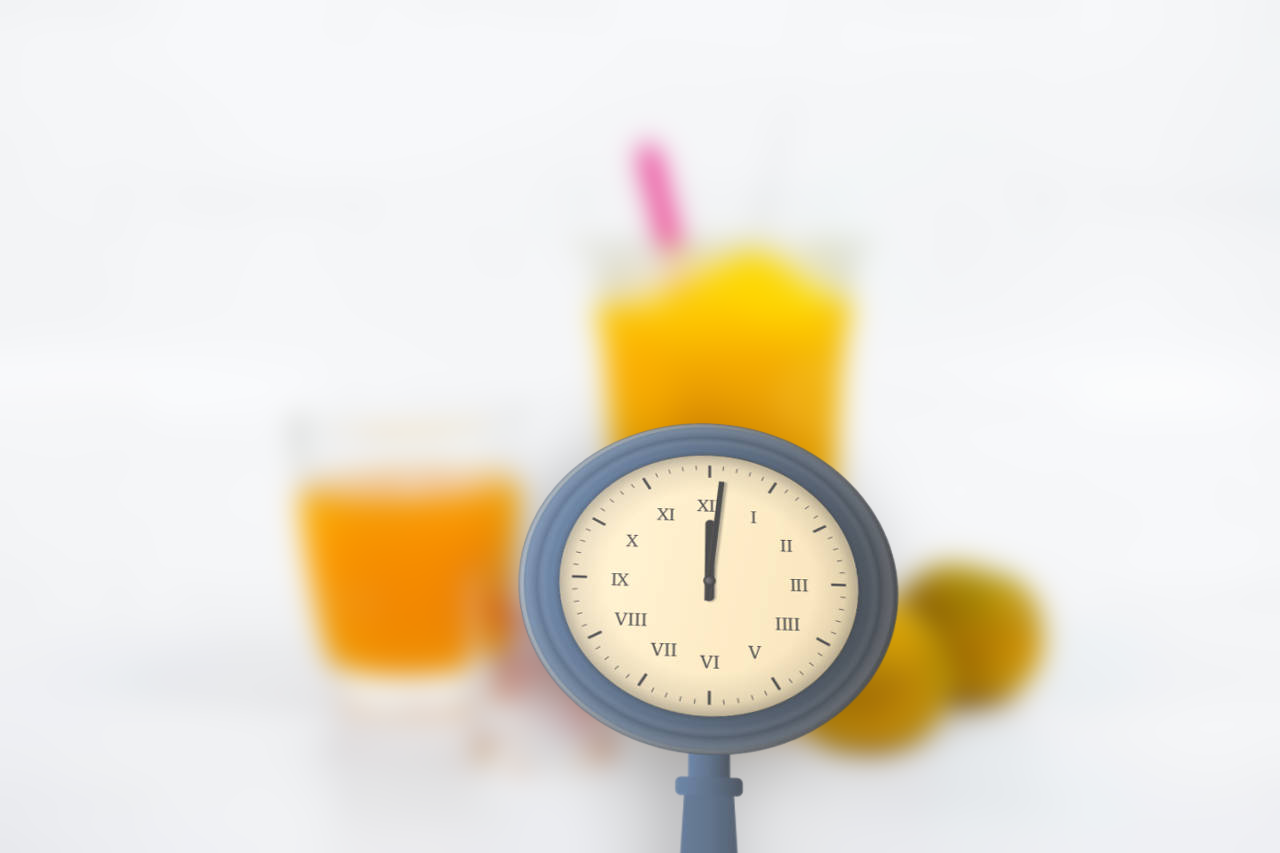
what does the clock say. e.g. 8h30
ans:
12h01
